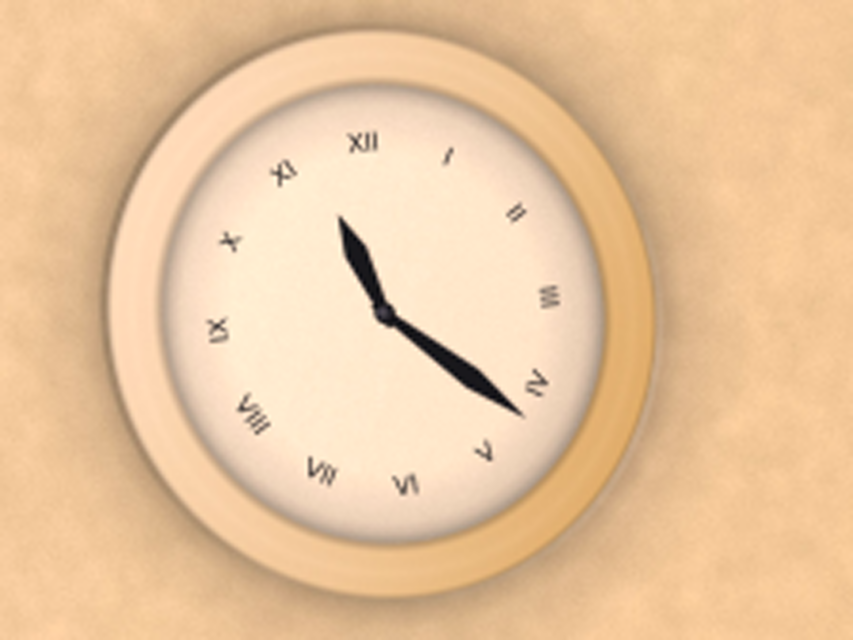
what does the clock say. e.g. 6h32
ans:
11h22
